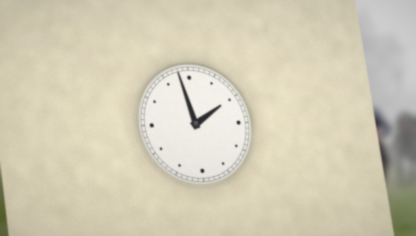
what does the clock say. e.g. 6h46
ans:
1h58
